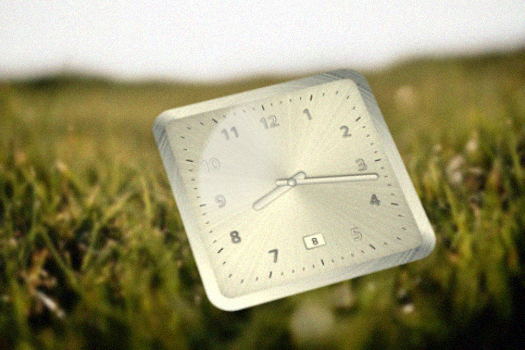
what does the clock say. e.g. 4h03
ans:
8h17
